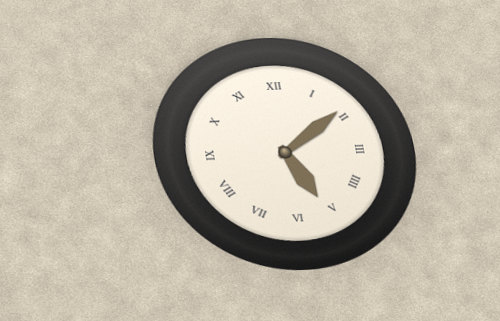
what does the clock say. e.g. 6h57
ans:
5h09
